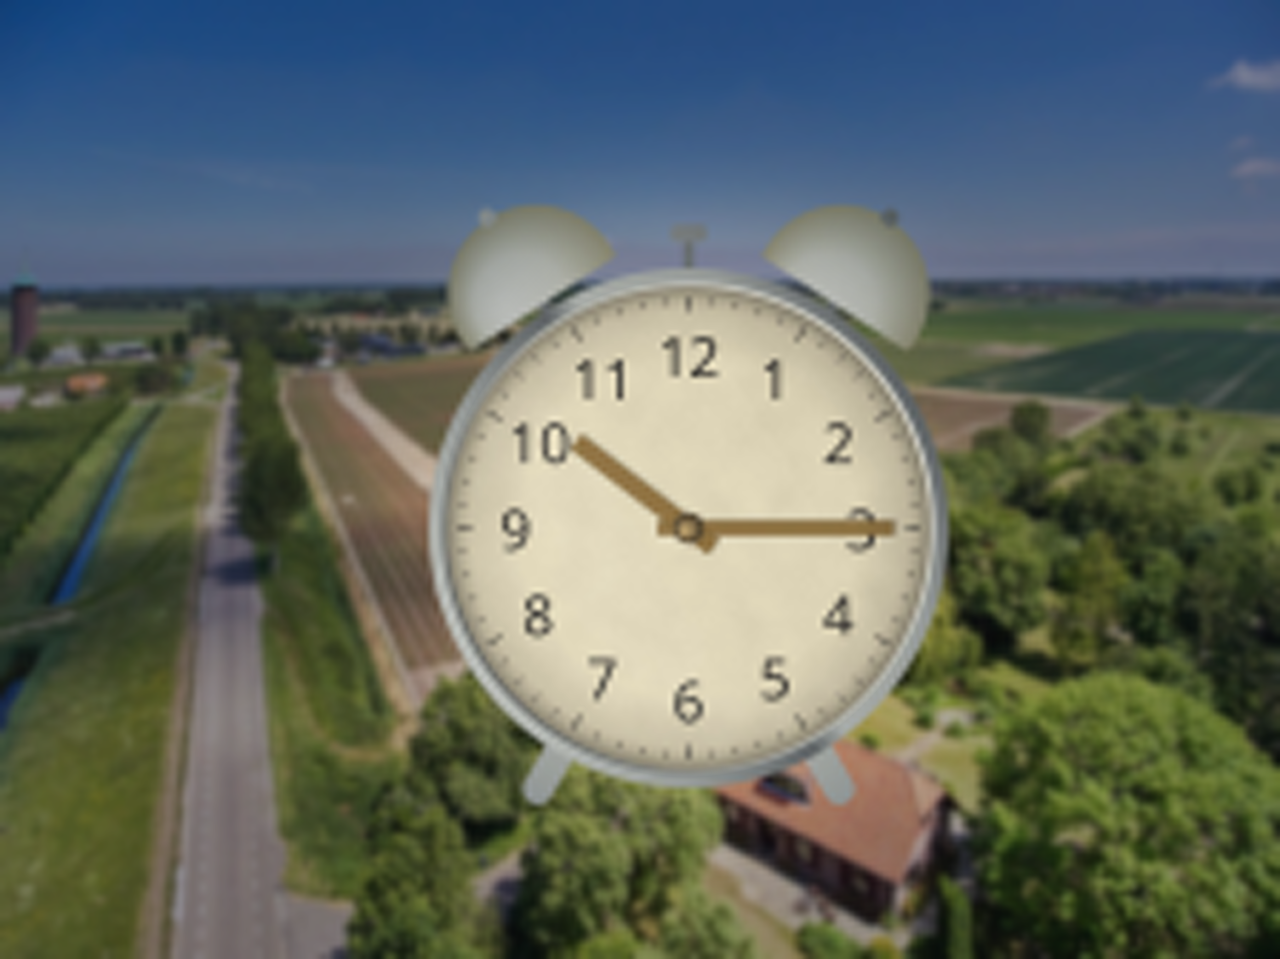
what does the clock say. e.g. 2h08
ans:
10h15
